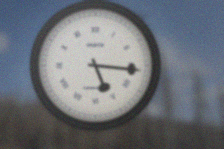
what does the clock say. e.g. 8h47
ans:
5h16
